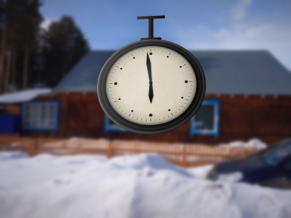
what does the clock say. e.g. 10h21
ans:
5h59
